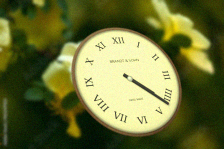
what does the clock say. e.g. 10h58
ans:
4h22
